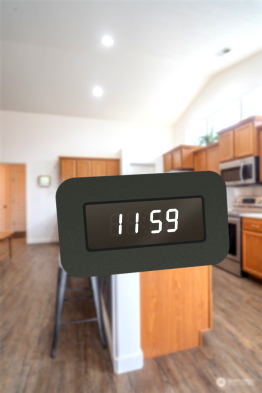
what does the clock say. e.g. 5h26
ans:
11h59
